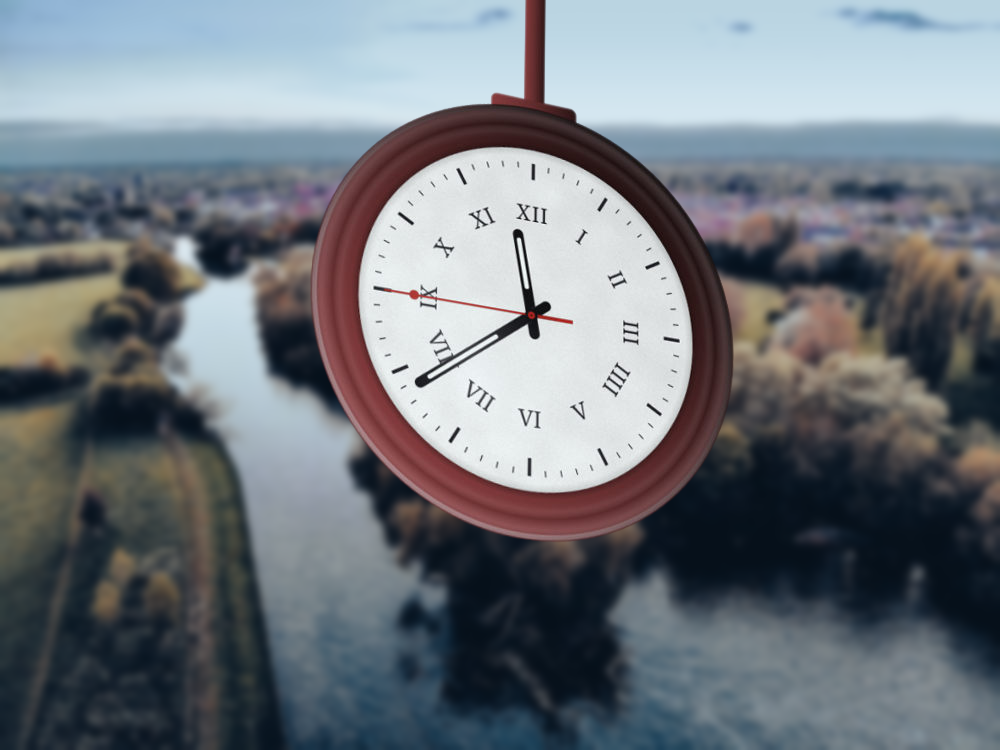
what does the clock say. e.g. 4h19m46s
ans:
11h38m45s
